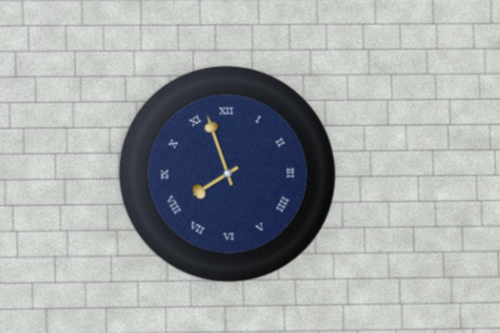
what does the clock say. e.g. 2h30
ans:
7h57
